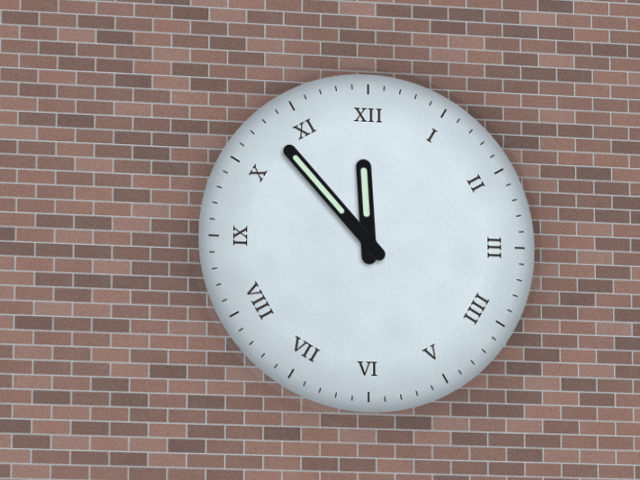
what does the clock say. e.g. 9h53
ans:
11h53
